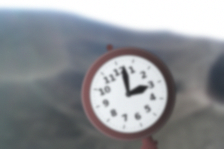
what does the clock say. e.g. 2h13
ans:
3h02
